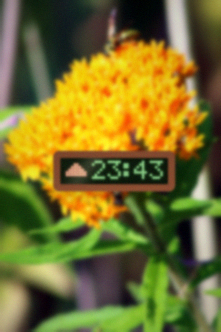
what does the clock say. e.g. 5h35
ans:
23h43
